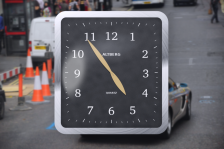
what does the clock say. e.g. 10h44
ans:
4h54
